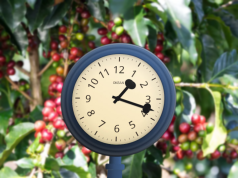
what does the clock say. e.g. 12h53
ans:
1h18
